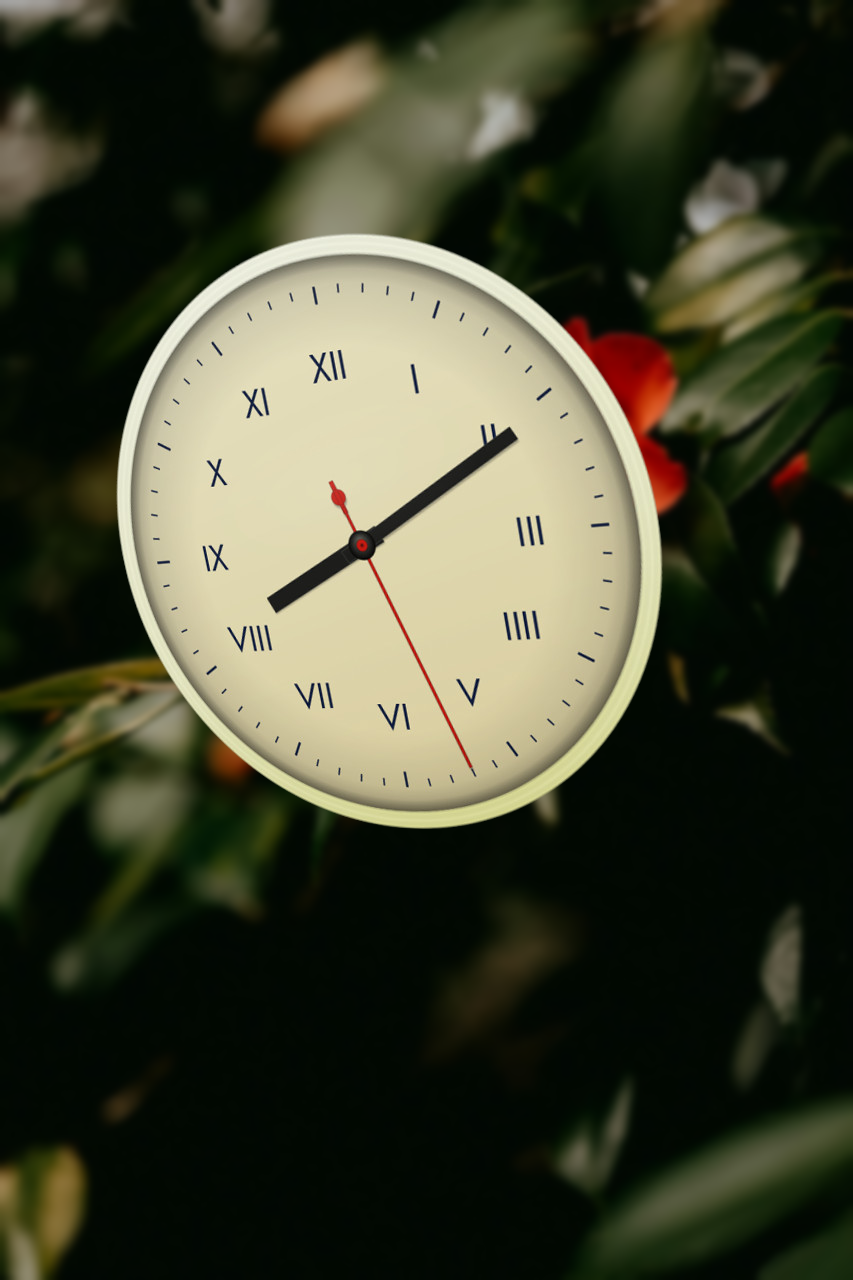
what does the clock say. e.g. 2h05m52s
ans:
8h10m27s
